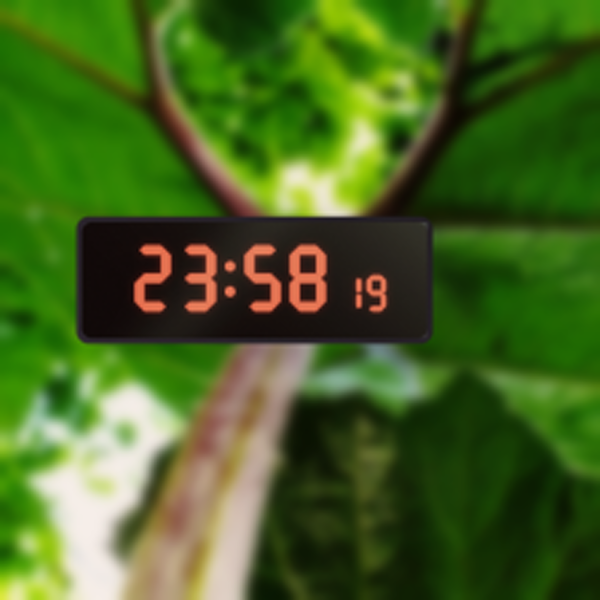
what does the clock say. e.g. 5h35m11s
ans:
23h58m19s
